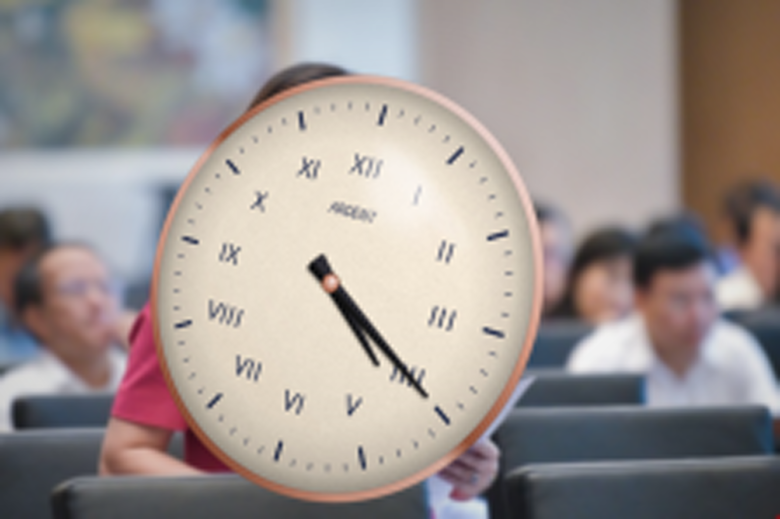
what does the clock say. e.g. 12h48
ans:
4h20
